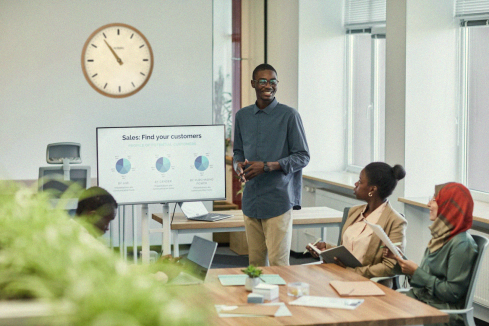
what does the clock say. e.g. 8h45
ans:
10h54
